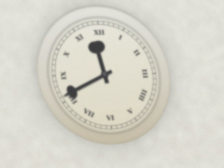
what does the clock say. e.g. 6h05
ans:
11h41
